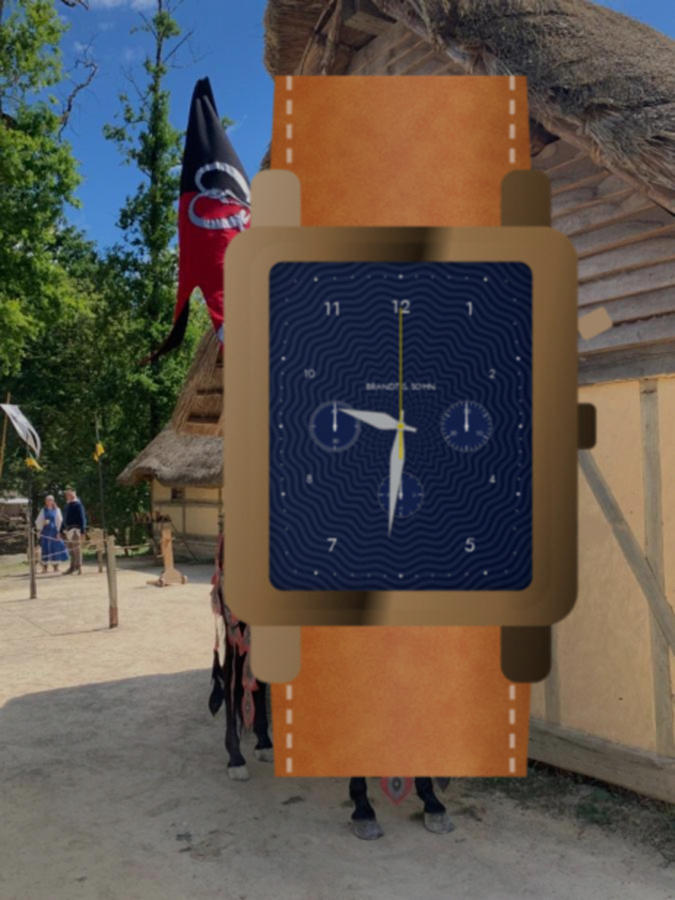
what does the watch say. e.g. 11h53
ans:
9h31
